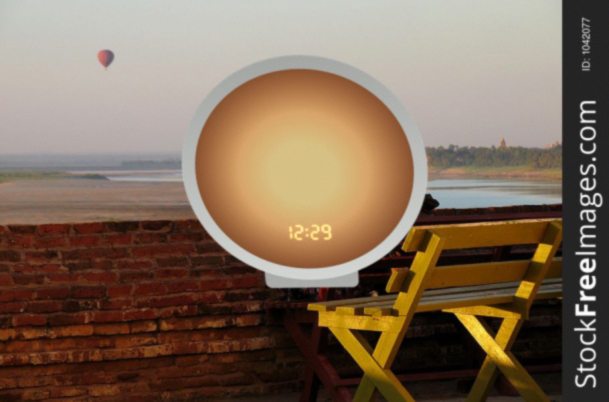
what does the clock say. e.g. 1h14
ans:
12h29
